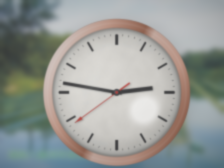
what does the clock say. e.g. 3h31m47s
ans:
2h46m39s
